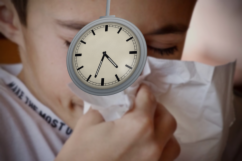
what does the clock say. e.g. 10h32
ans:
4h33
